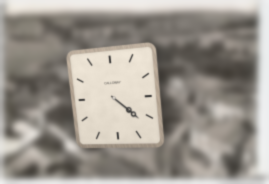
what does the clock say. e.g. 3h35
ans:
4h22
